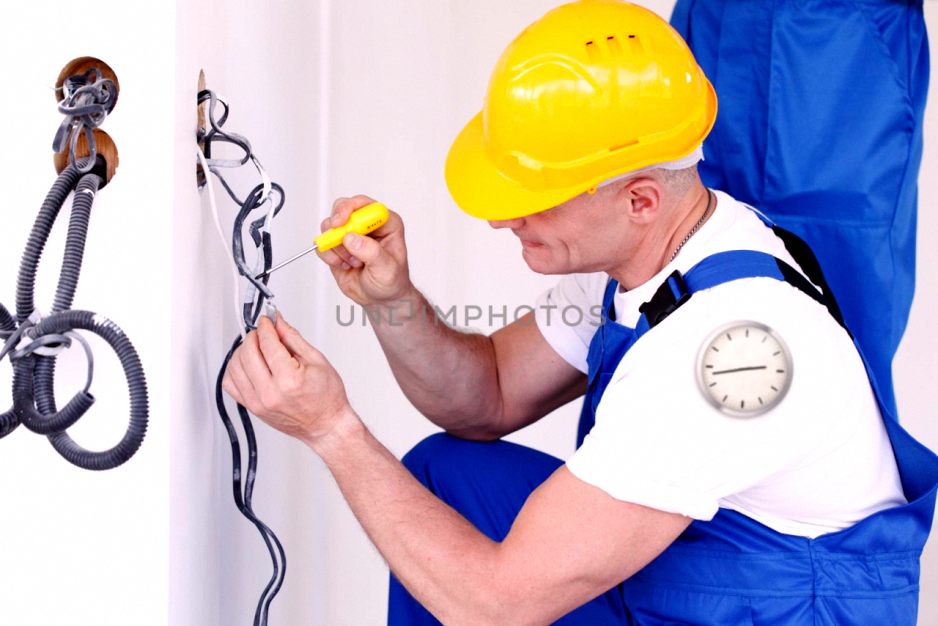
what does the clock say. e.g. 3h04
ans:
2h43
